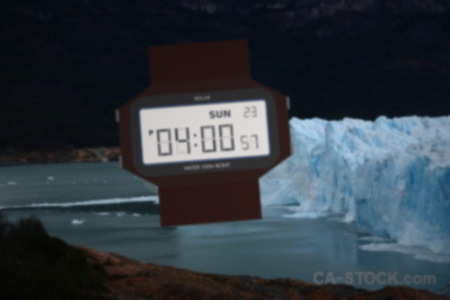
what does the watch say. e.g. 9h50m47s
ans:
4h00m57s
